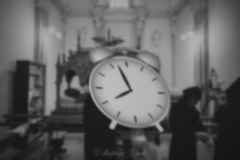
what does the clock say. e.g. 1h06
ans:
7h57
